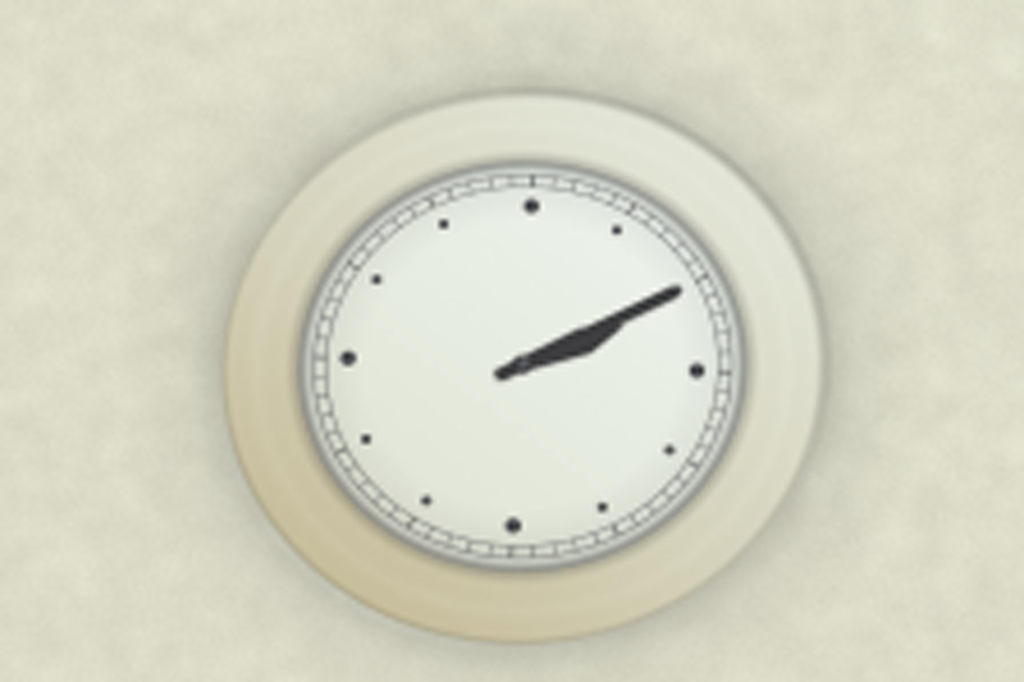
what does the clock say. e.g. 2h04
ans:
2h10
